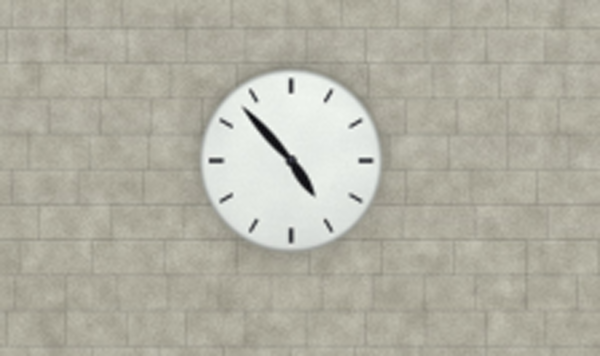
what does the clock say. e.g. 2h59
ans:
4h53
